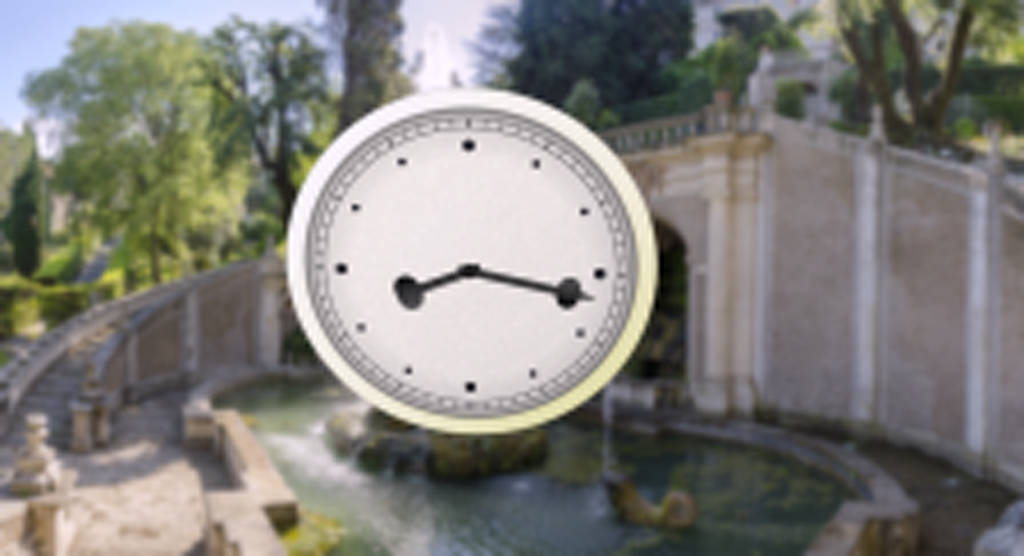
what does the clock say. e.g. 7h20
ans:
8h17
